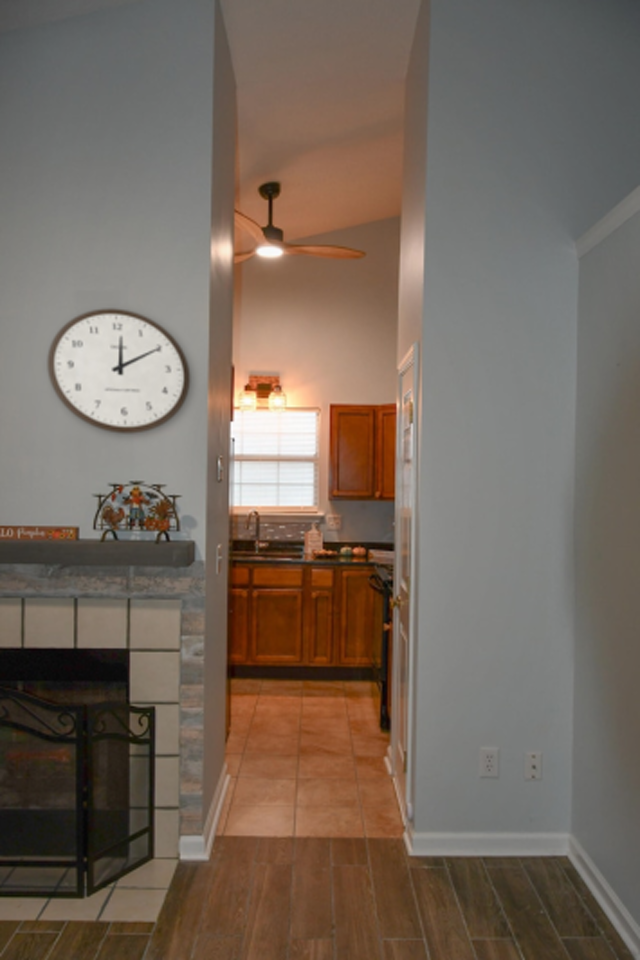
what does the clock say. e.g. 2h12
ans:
12h10
